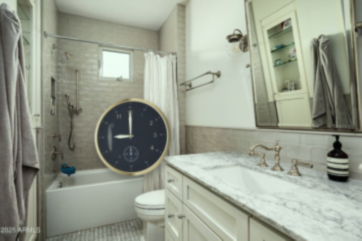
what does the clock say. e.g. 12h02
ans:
9h00
